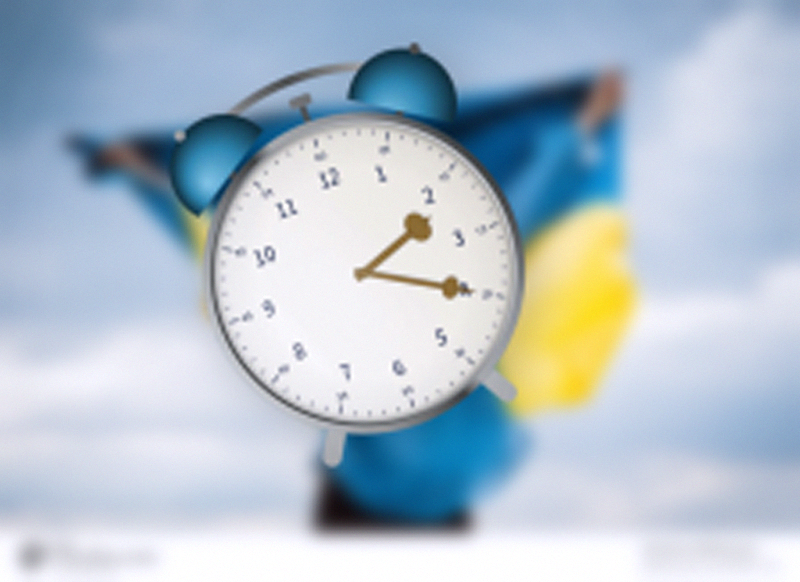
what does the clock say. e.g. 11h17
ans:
2h20
